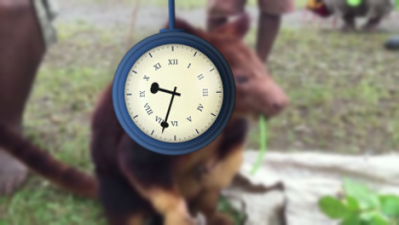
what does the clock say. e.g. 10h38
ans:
9h33
